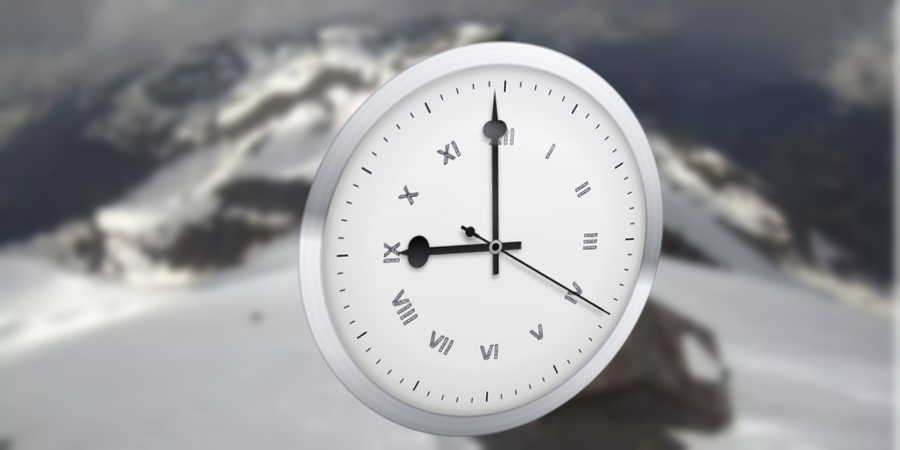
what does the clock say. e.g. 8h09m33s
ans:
8h59m20s
